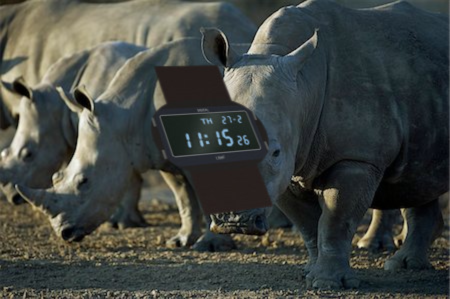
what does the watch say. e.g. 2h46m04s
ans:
11h15m26s
